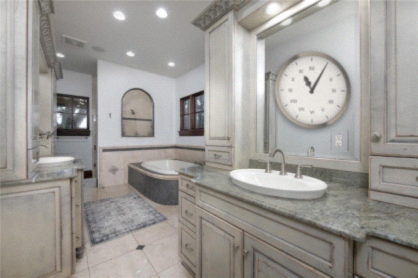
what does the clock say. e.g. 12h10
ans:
11h05
